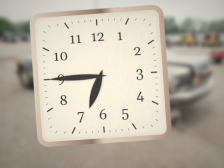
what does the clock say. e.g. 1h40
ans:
6h45
